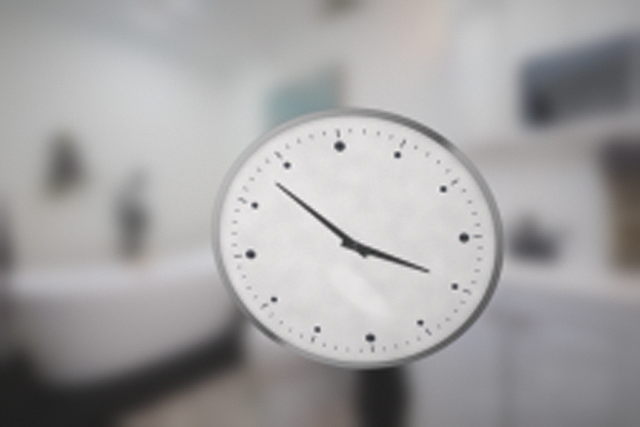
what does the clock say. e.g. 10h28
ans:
3h53
